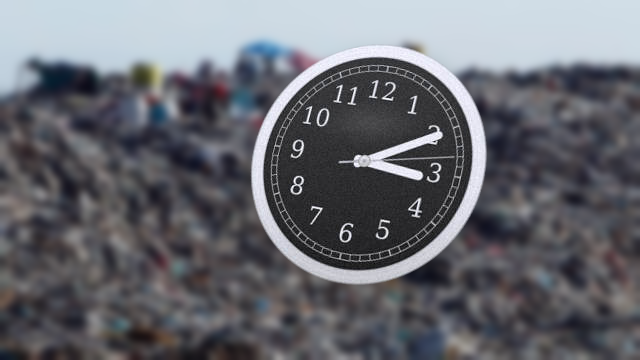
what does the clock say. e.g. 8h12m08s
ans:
3h10m13s
